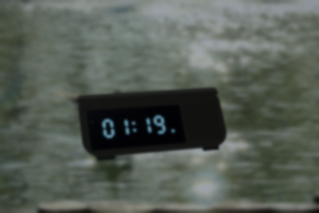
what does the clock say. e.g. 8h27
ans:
1h19
